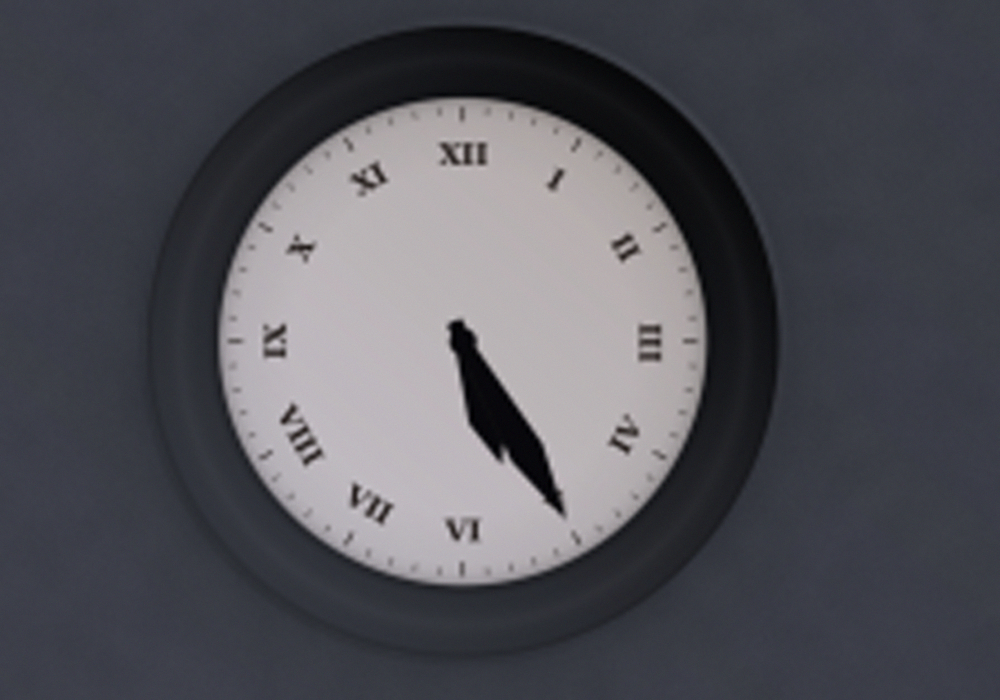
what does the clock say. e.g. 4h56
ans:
5h25
